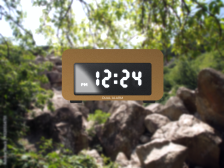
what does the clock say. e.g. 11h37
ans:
12h24
